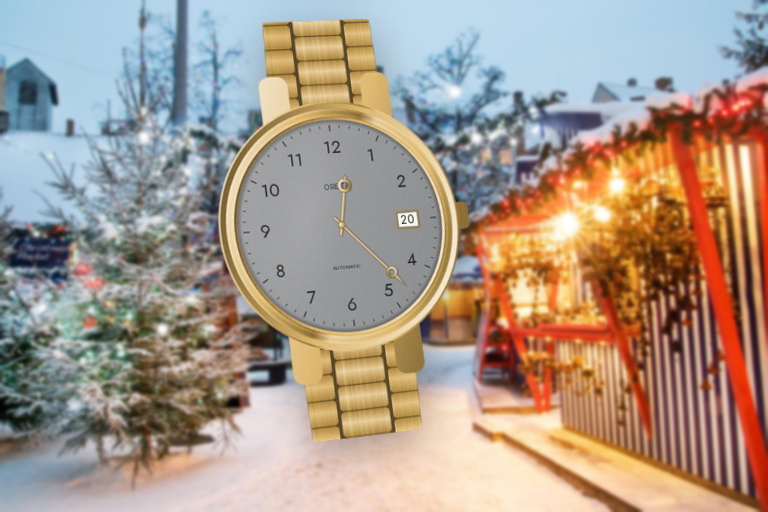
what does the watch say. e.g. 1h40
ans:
12h23
